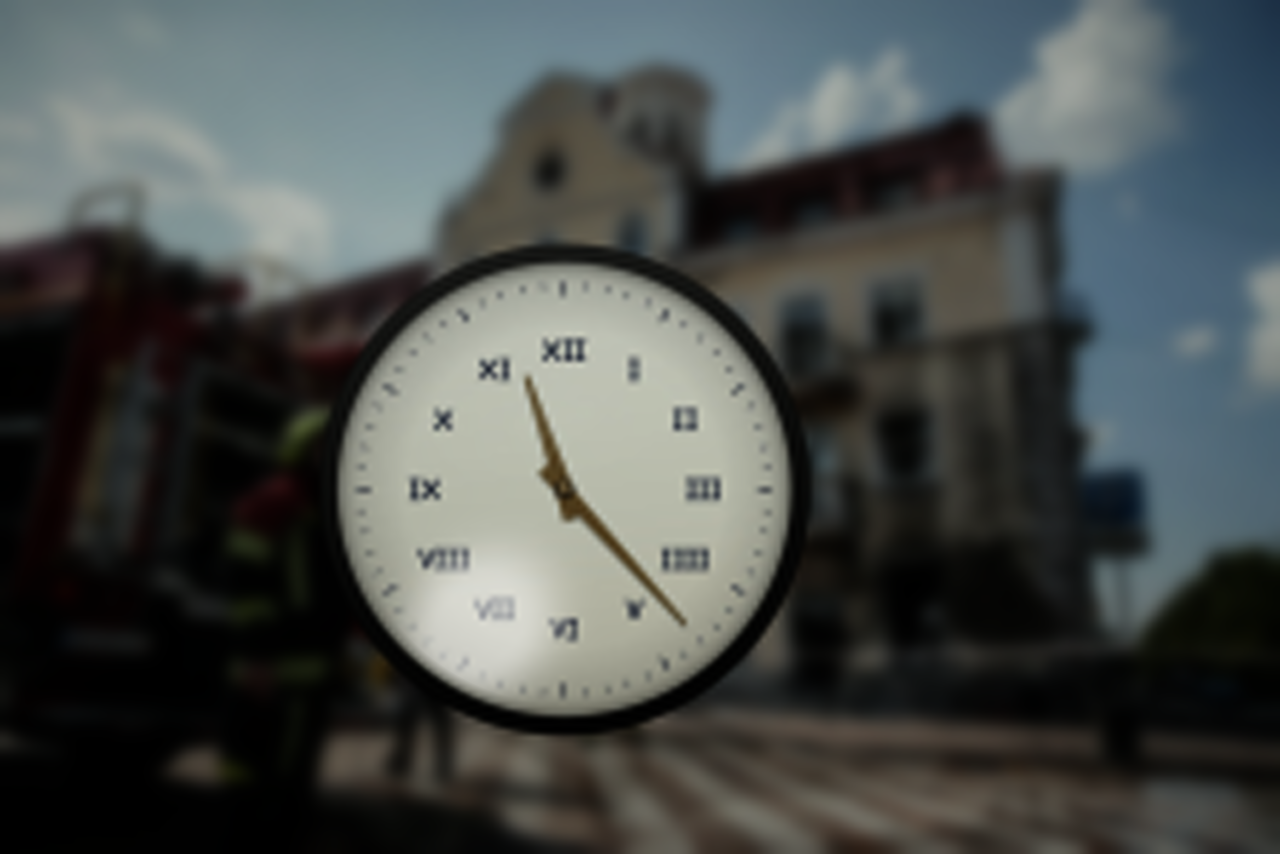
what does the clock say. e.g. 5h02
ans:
11h23
